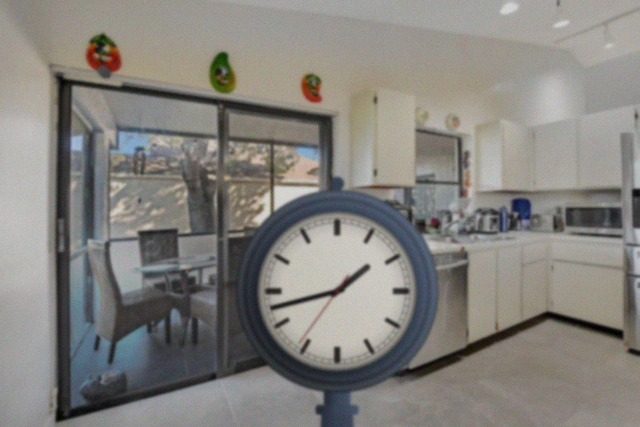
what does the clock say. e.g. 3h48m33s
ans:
1h42m36s
